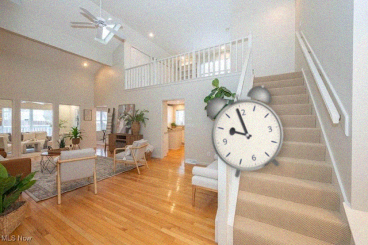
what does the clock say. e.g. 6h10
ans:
9h59
